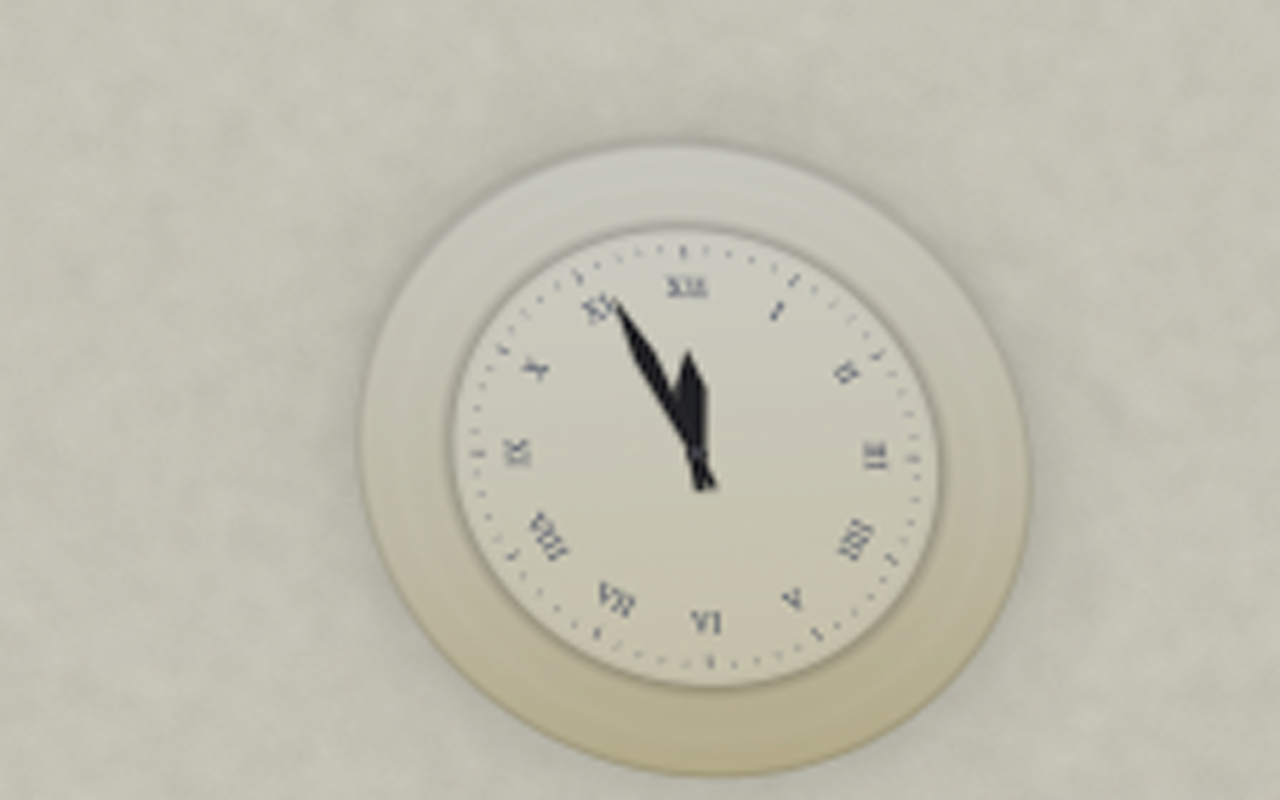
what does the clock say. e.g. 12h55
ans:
11h56
